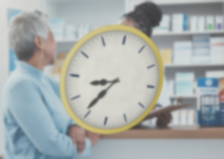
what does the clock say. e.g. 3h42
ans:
8h36
